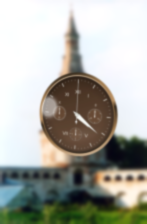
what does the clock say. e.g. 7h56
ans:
4h21
